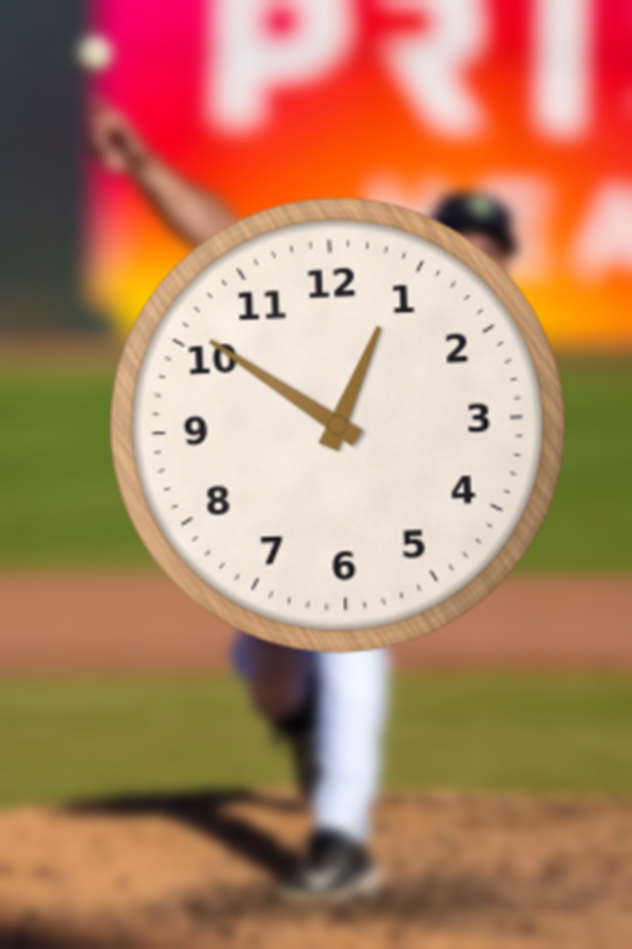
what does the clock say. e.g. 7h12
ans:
12h51
